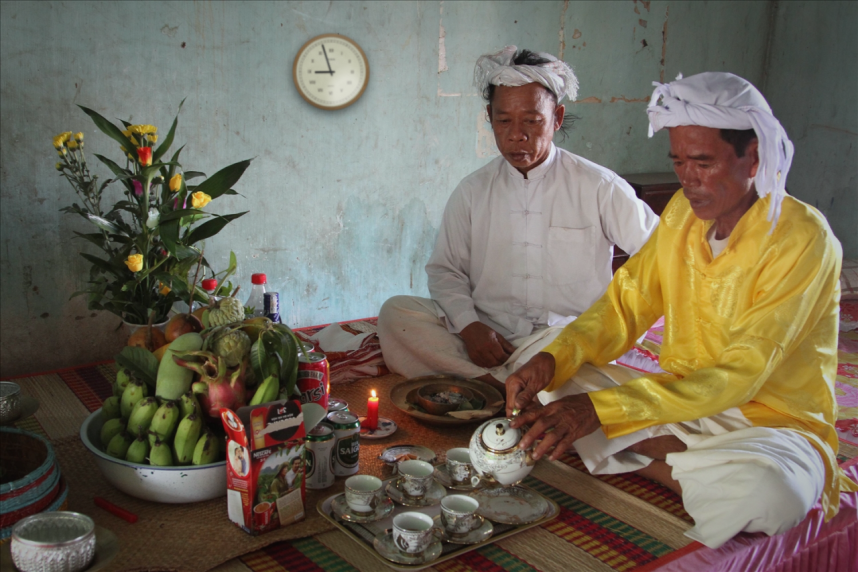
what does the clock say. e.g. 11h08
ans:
8h57
